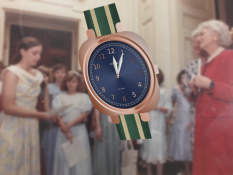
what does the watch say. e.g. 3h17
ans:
12h05
